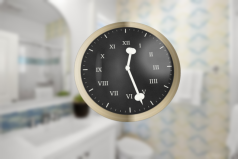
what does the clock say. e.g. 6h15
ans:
12h27
